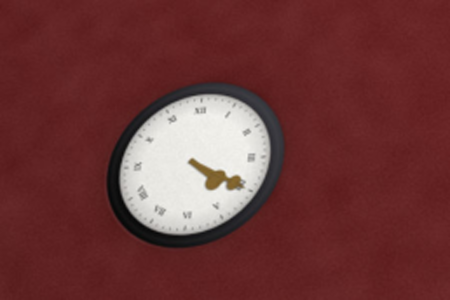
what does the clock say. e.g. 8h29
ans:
4h20
